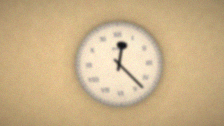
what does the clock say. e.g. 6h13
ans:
12h23
